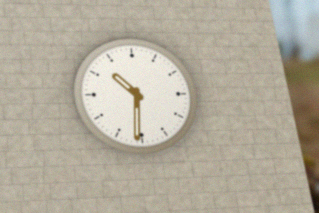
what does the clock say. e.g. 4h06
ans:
10h31
